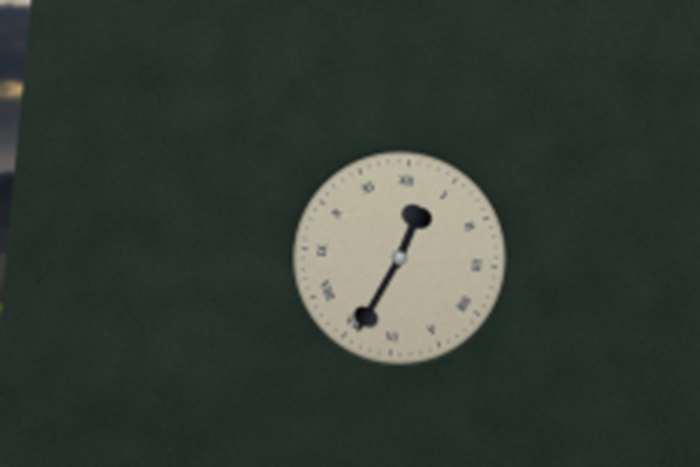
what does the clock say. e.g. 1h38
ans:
12h34
